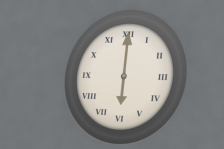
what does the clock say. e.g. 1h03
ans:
6h00
